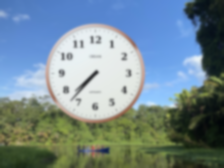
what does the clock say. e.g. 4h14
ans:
7h37
